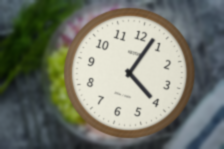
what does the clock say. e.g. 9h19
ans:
4h03
